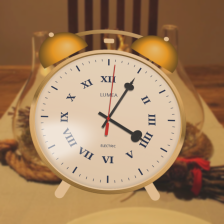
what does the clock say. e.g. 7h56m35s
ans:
4h05m01s
